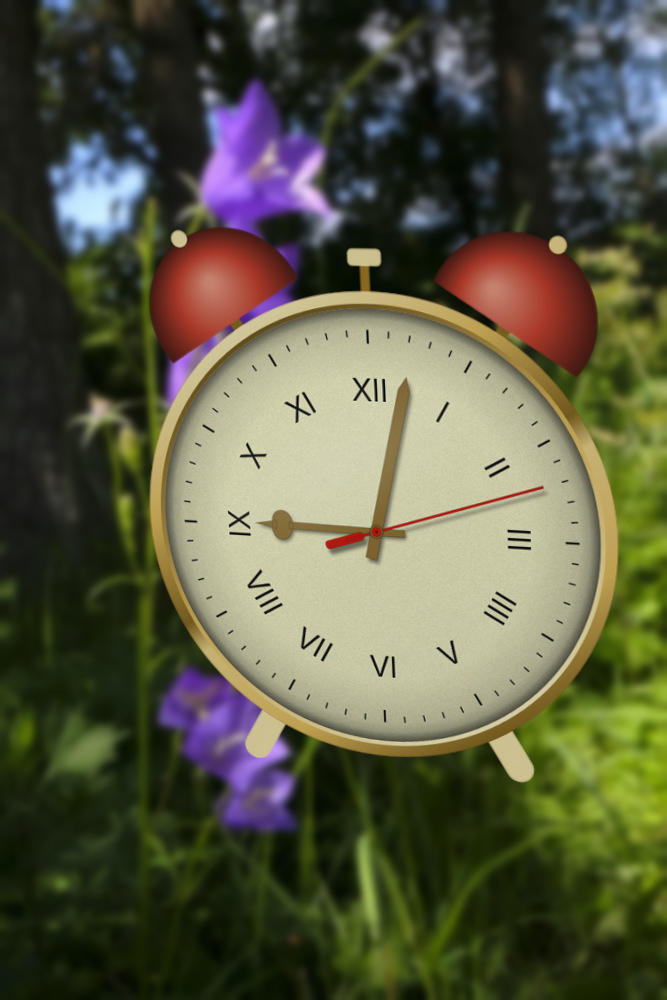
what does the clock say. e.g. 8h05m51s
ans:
9h02m12s
